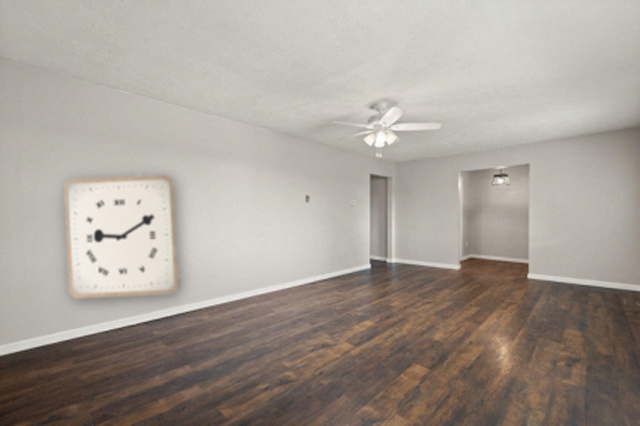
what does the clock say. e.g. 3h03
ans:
9h10
